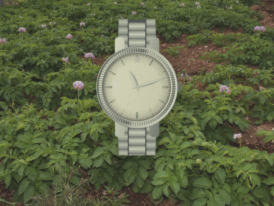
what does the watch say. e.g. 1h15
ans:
11h12
